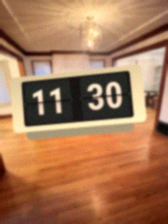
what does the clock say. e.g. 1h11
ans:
11h30
